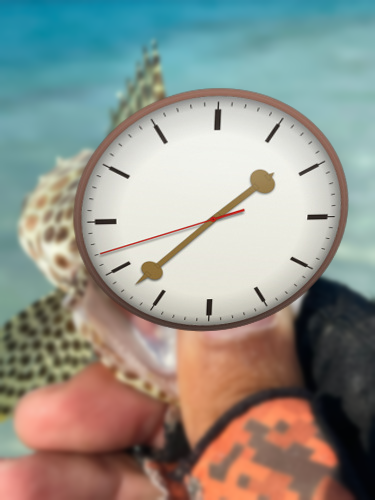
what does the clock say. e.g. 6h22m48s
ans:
1h37m42s
